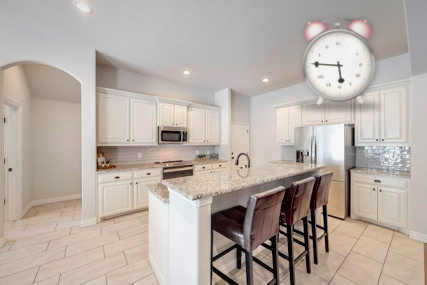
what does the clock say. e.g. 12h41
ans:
5h46
